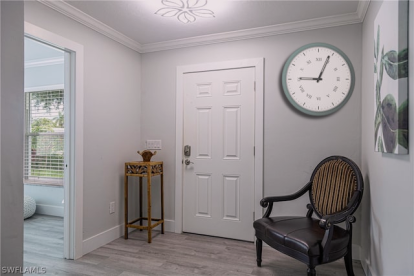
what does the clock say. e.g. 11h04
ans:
9h04
